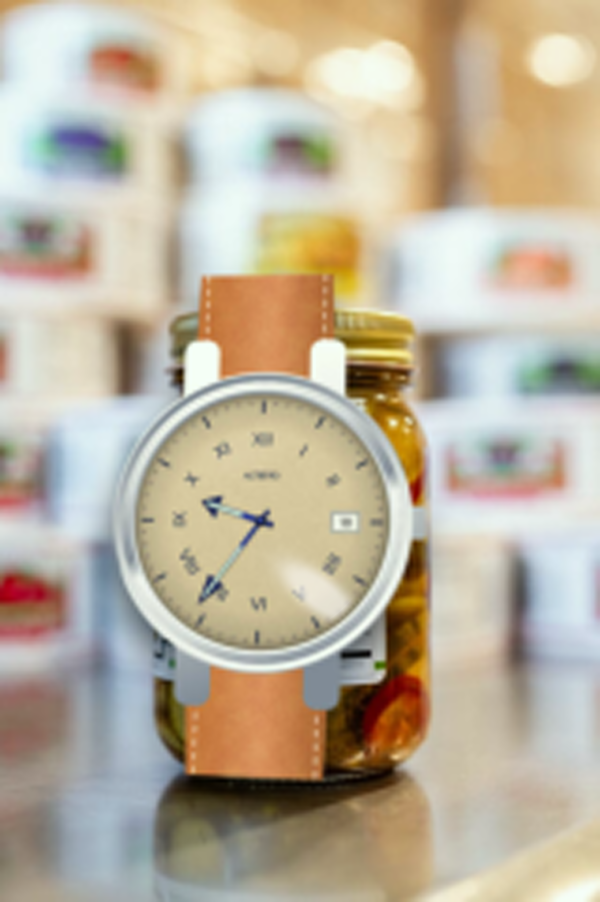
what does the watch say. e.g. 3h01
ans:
9h36
